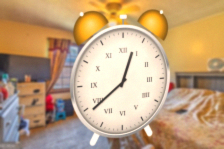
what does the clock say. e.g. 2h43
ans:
12h39
